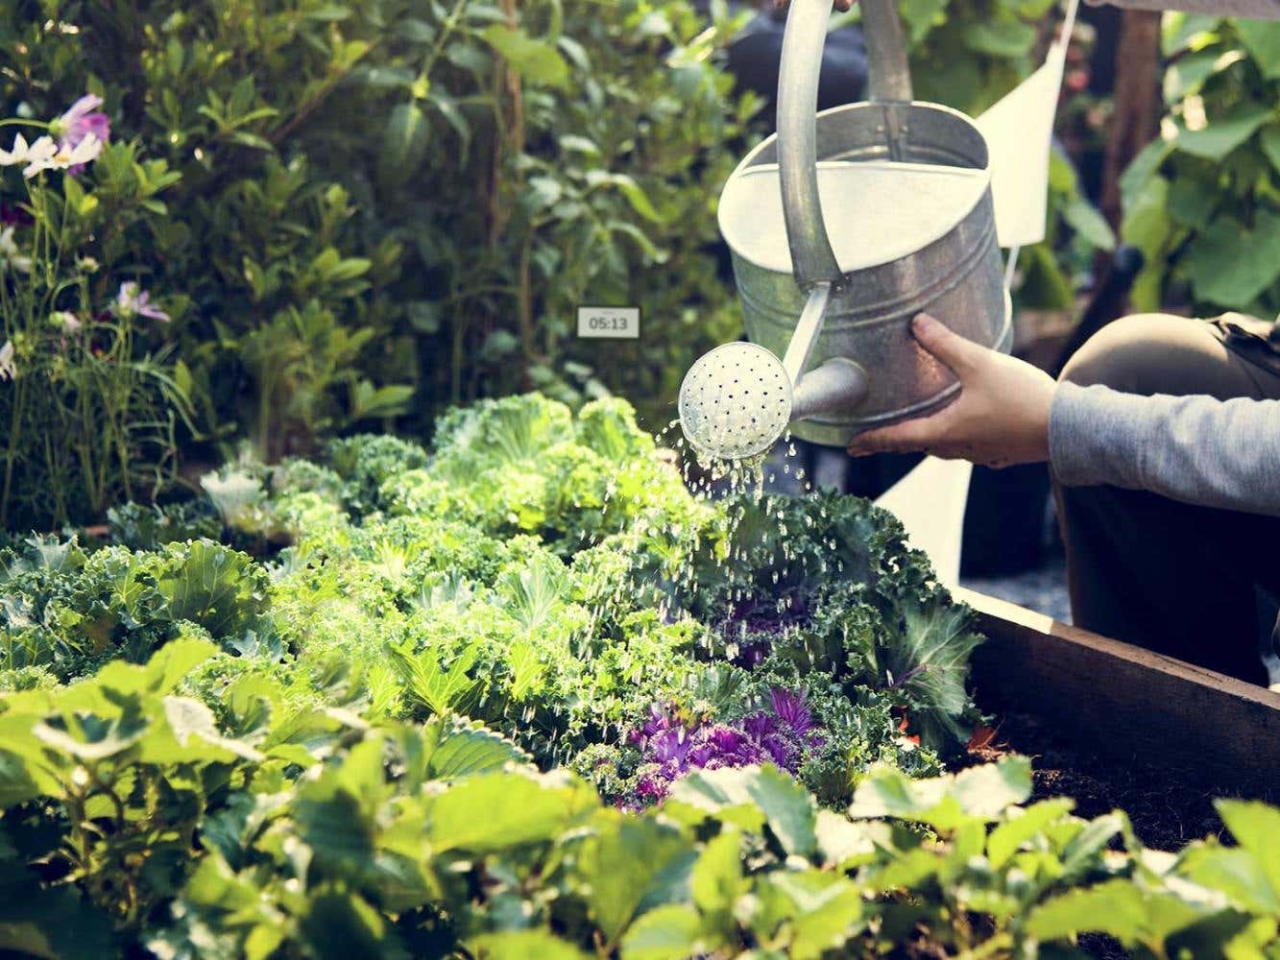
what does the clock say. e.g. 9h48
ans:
5h13
